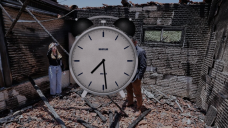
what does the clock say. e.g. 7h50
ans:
7h29
